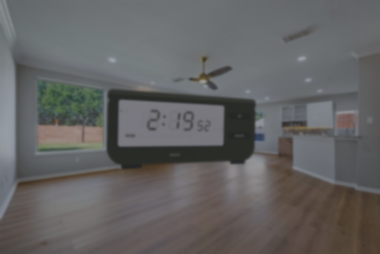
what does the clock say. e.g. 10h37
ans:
2h19
